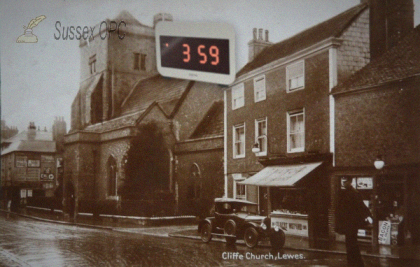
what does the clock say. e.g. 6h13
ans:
3h59
